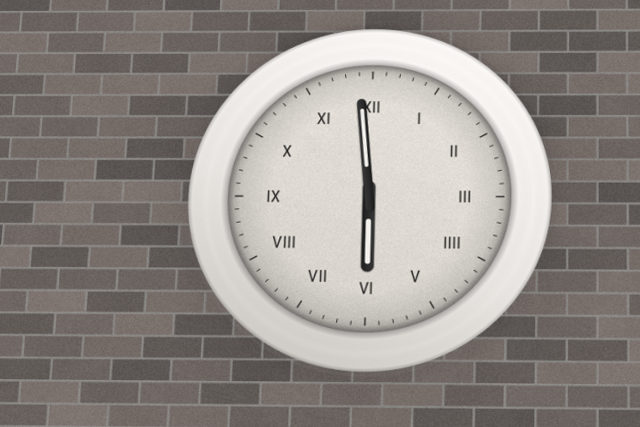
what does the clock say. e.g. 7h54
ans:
5h59
